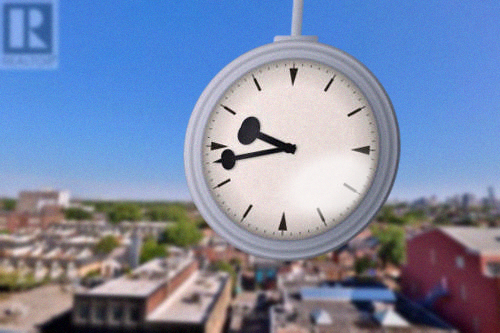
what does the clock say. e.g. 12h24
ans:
9h43
